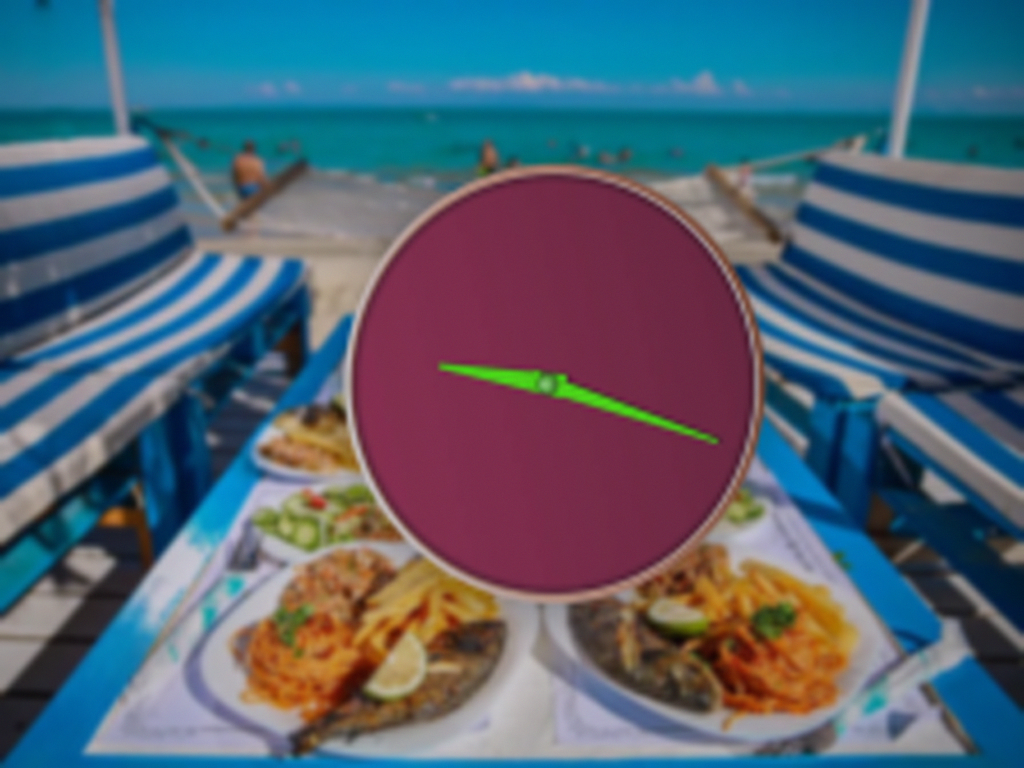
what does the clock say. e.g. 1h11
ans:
9h18
